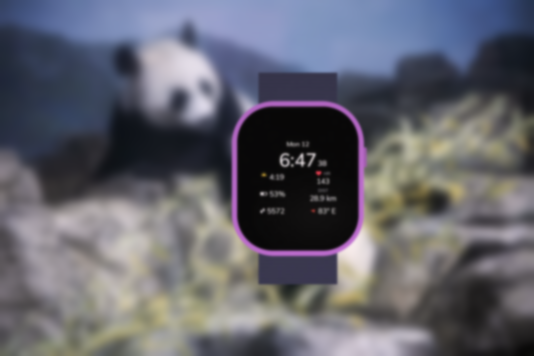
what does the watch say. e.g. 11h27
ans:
6h47
